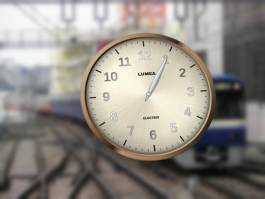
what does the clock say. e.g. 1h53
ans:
1h05
